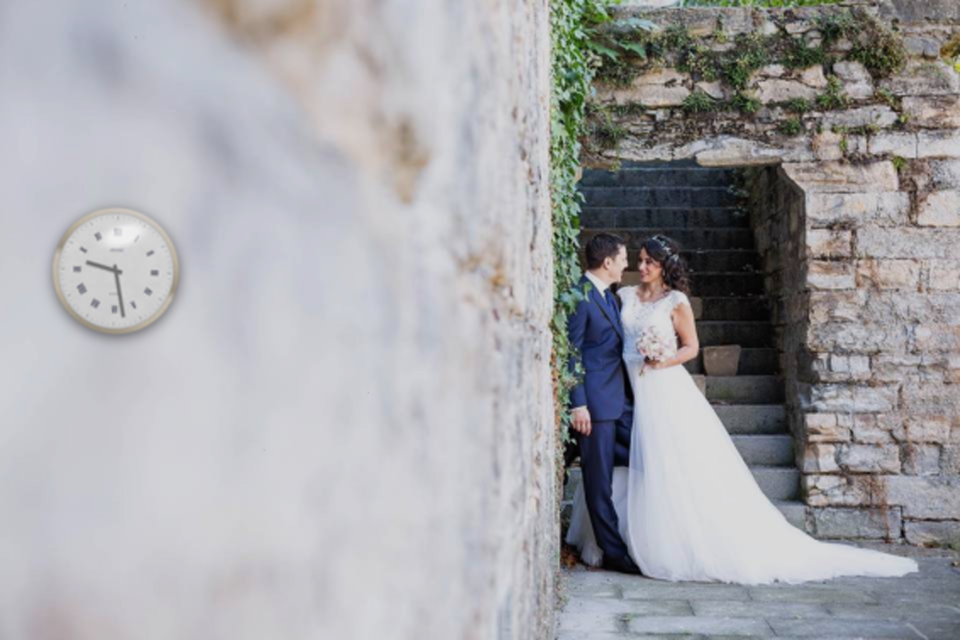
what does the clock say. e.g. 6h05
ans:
9h28
